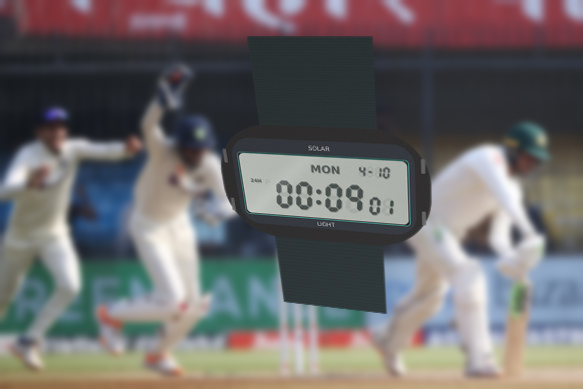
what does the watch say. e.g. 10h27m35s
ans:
0h09m01s
